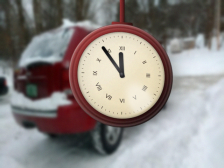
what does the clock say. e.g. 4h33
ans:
11h54
